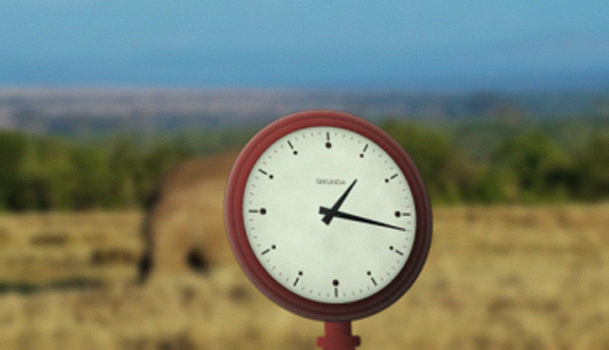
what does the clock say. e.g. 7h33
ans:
1h17
